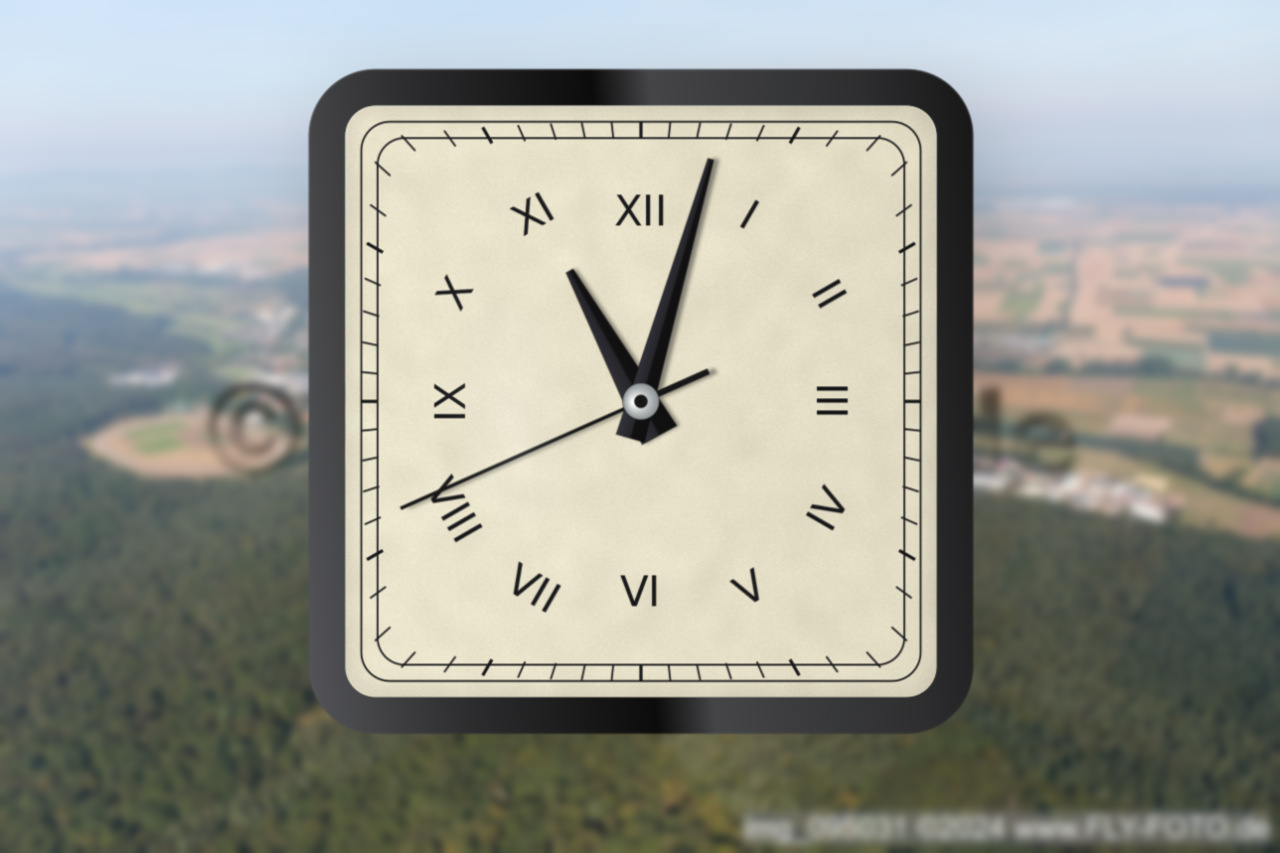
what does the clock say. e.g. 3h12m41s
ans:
11h02m41s
